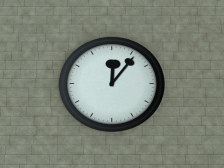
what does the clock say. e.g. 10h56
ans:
12h06
